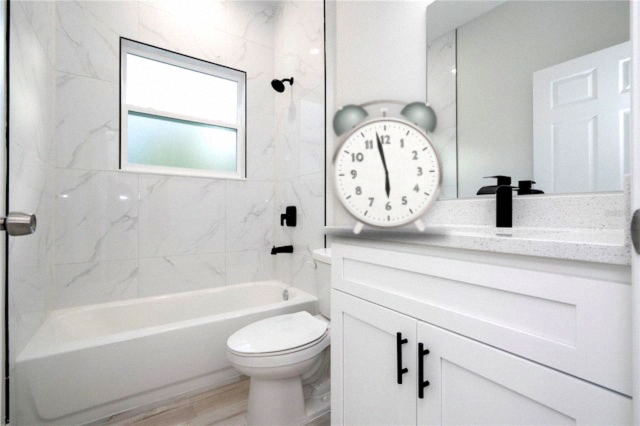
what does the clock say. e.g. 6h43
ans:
5h58
